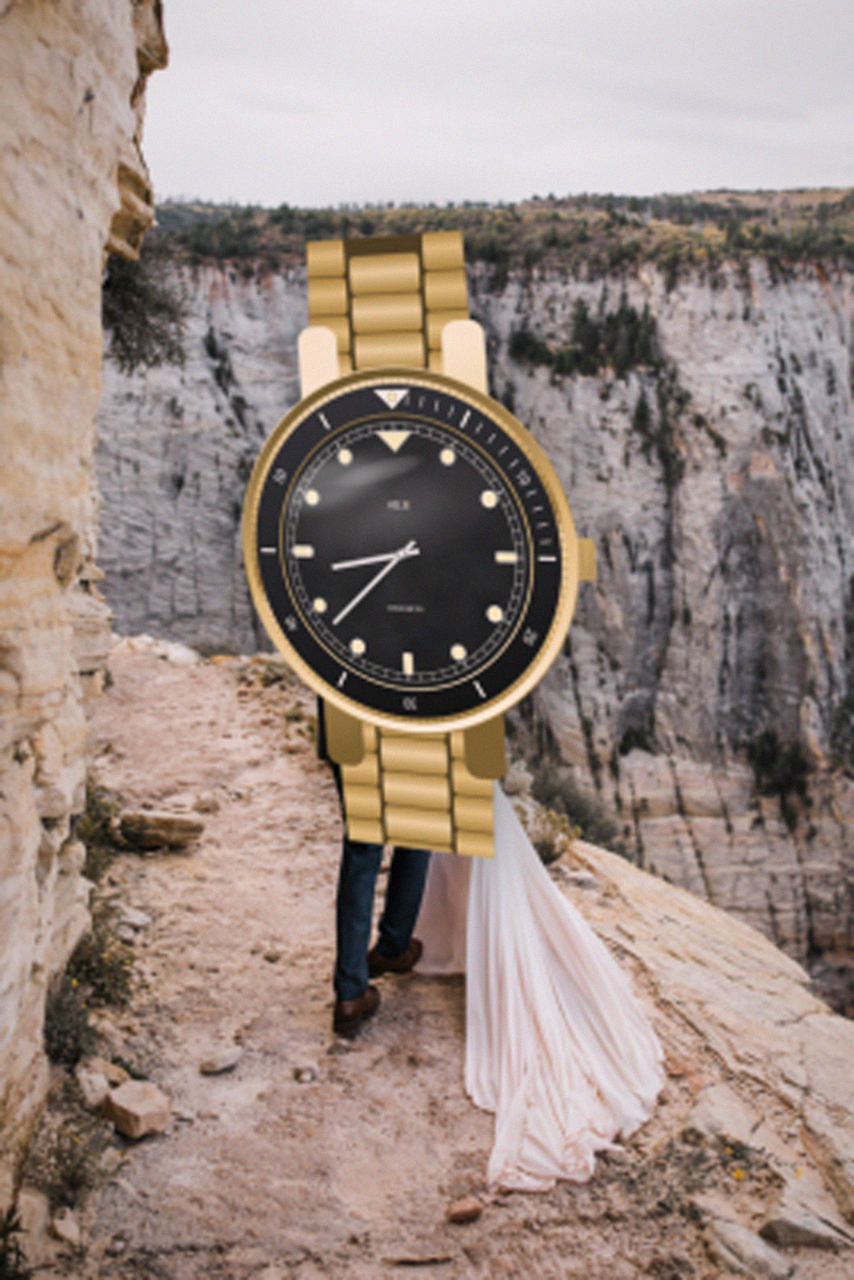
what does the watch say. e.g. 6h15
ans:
8h38
